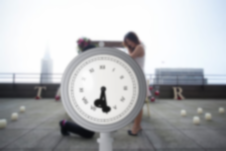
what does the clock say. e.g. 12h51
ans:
6h29
